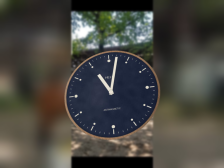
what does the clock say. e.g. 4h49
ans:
11h02
